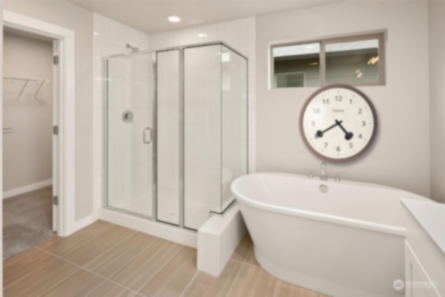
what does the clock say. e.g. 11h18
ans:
4h40
